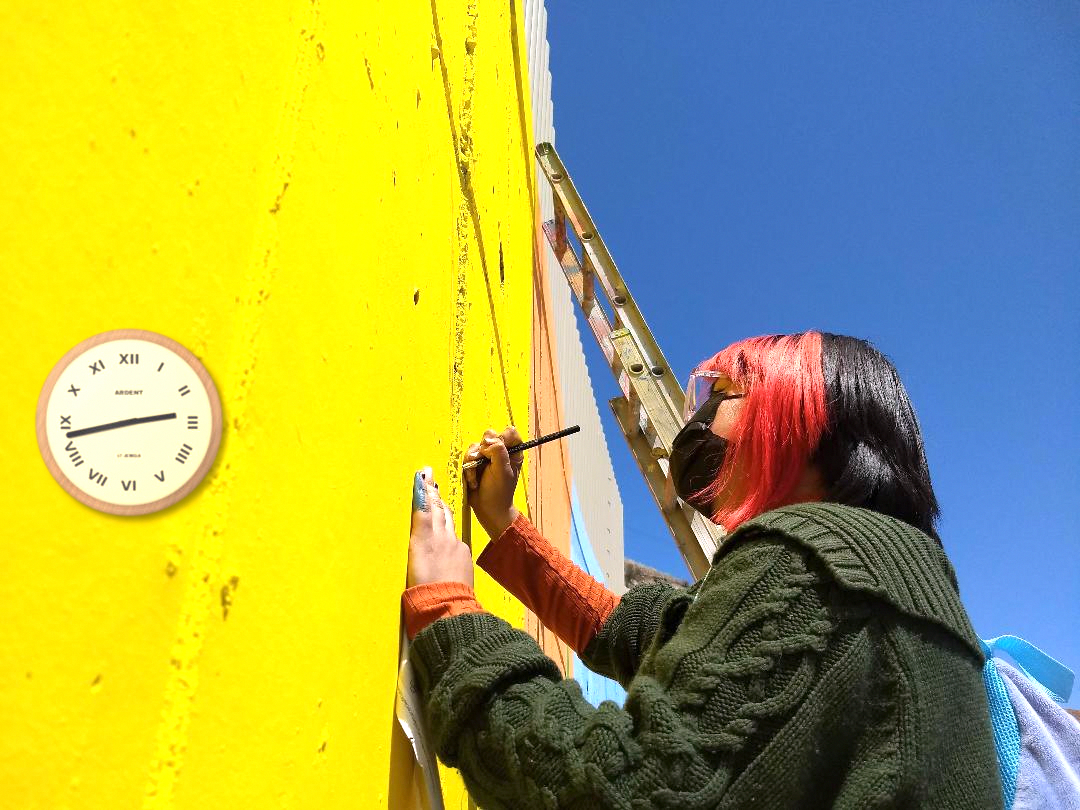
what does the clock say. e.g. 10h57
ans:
2h43
